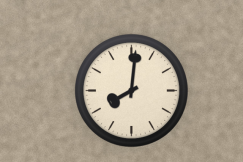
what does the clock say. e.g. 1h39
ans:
8h01
